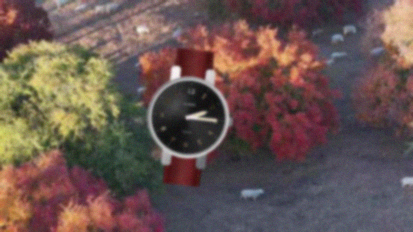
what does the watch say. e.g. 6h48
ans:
2h15
